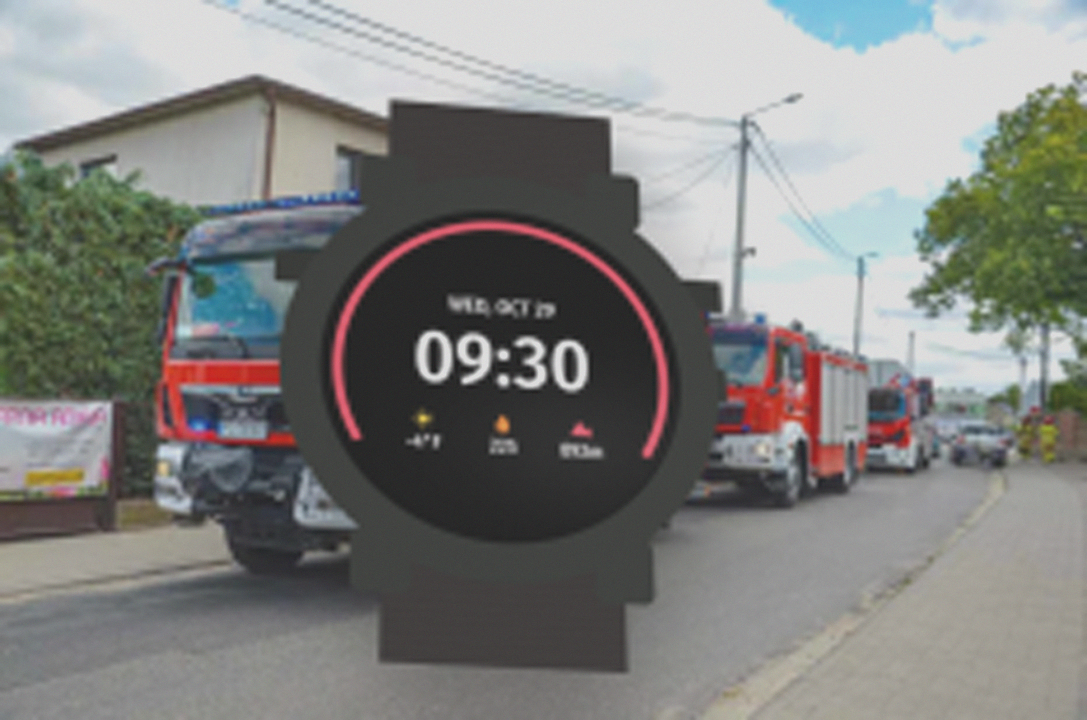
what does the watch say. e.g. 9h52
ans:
9h30
